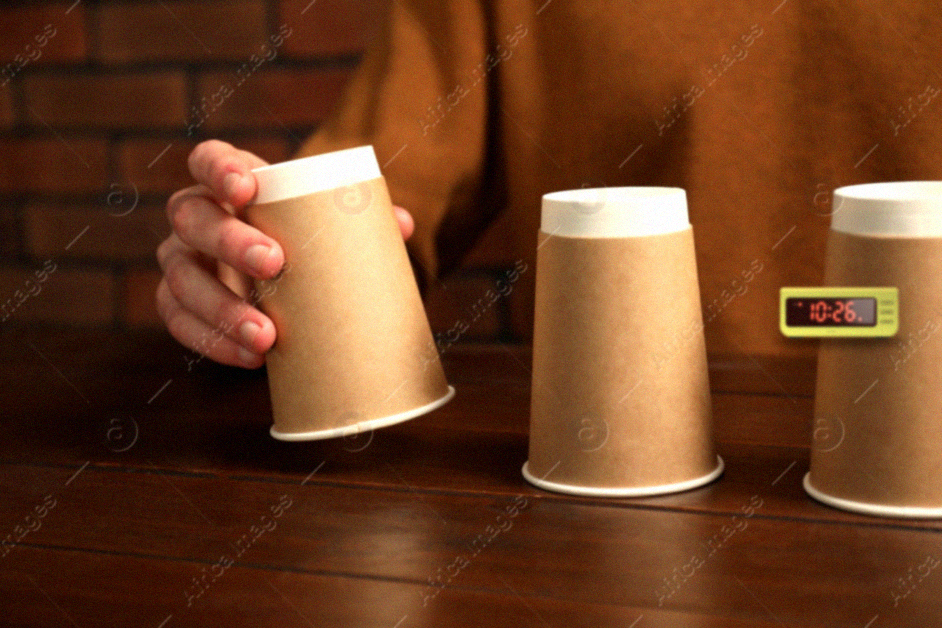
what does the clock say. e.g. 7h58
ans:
10h26
